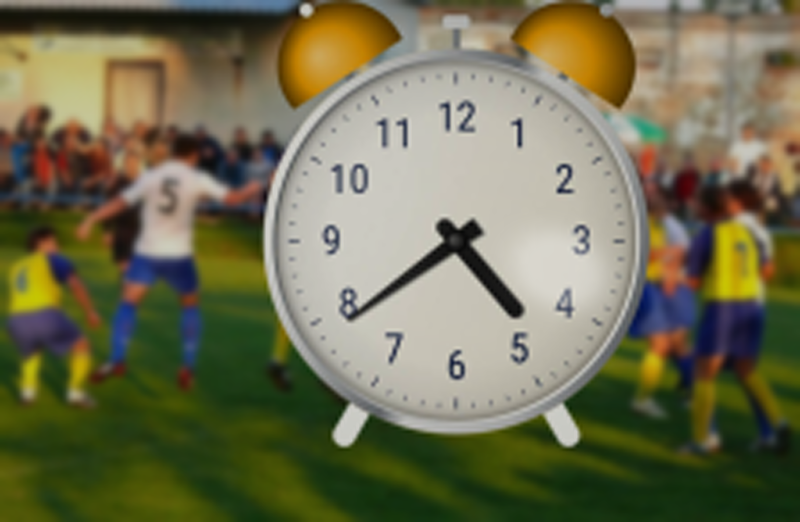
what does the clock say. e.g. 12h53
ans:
4h39
